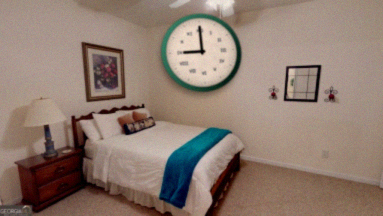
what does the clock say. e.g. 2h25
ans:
9h00
